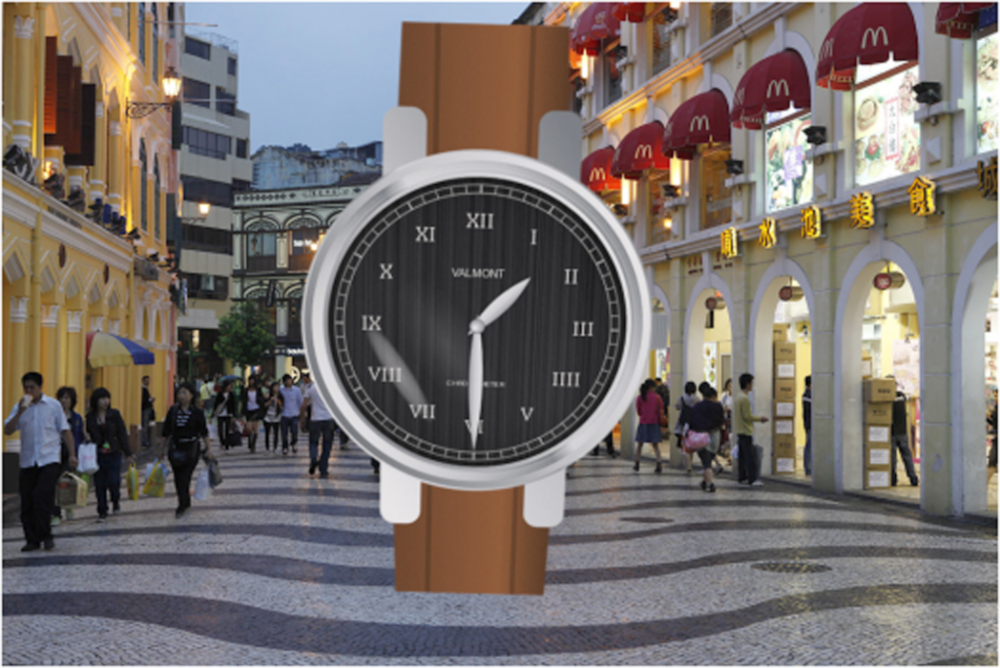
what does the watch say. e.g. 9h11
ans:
1h30
